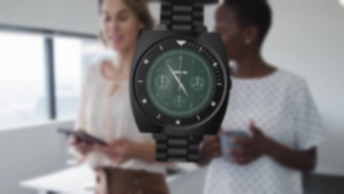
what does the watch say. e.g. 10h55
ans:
4h54
